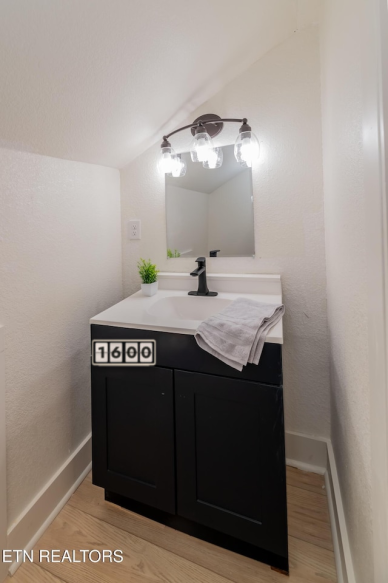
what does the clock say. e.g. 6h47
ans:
16h00
